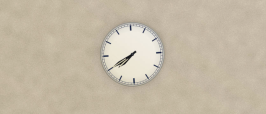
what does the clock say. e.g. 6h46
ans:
7h40
